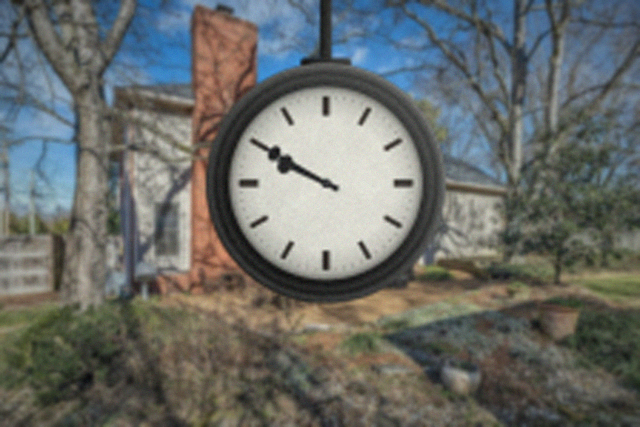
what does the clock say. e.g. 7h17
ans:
9h50
